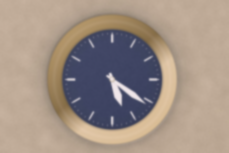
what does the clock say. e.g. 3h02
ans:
5h21
